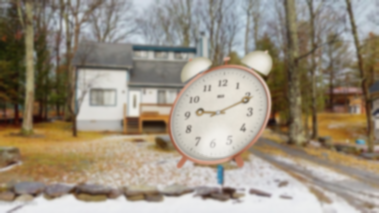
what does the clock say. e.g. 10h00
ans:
9h11
